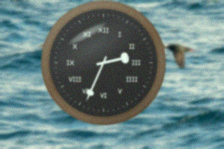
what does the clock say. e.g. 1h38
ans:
2h34
